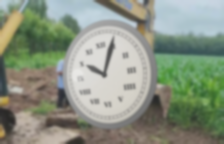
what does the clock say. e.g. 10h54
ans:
10h04
